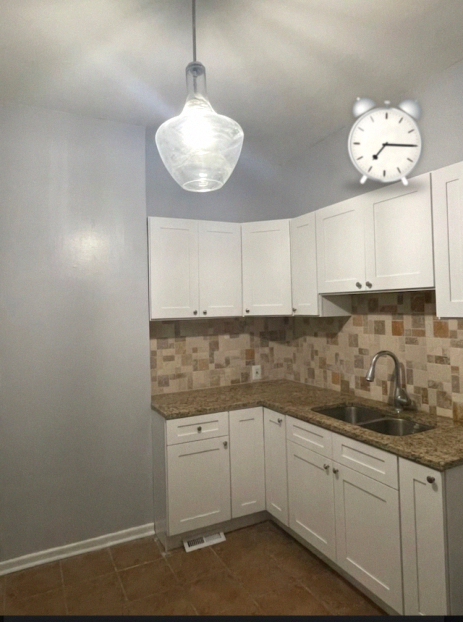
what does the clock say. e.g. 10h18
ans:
7h15
